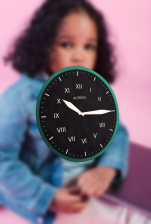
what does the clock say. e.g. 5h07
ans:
10h15
